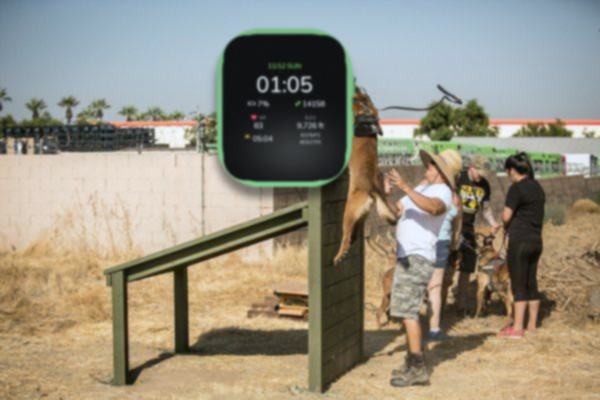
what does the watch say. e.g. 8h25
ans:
1h05
